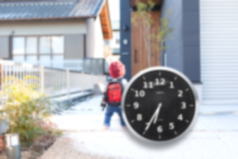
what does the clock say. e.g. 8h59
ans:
6h35
